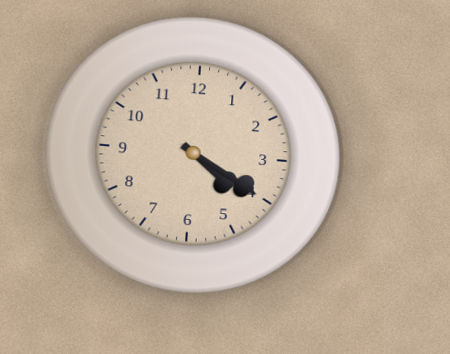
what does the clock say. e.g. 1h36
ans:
4h20
